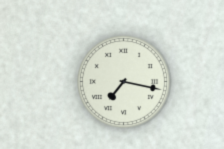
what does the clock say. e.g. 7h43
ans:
7h17
